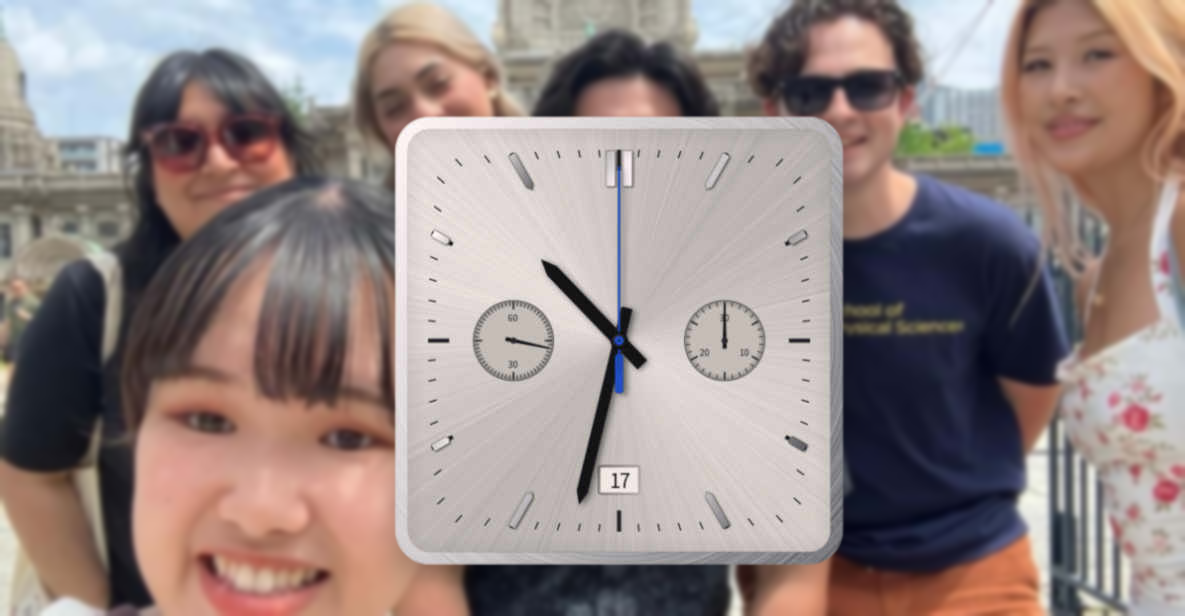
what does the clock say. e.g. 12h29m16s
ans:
10h32m17s
